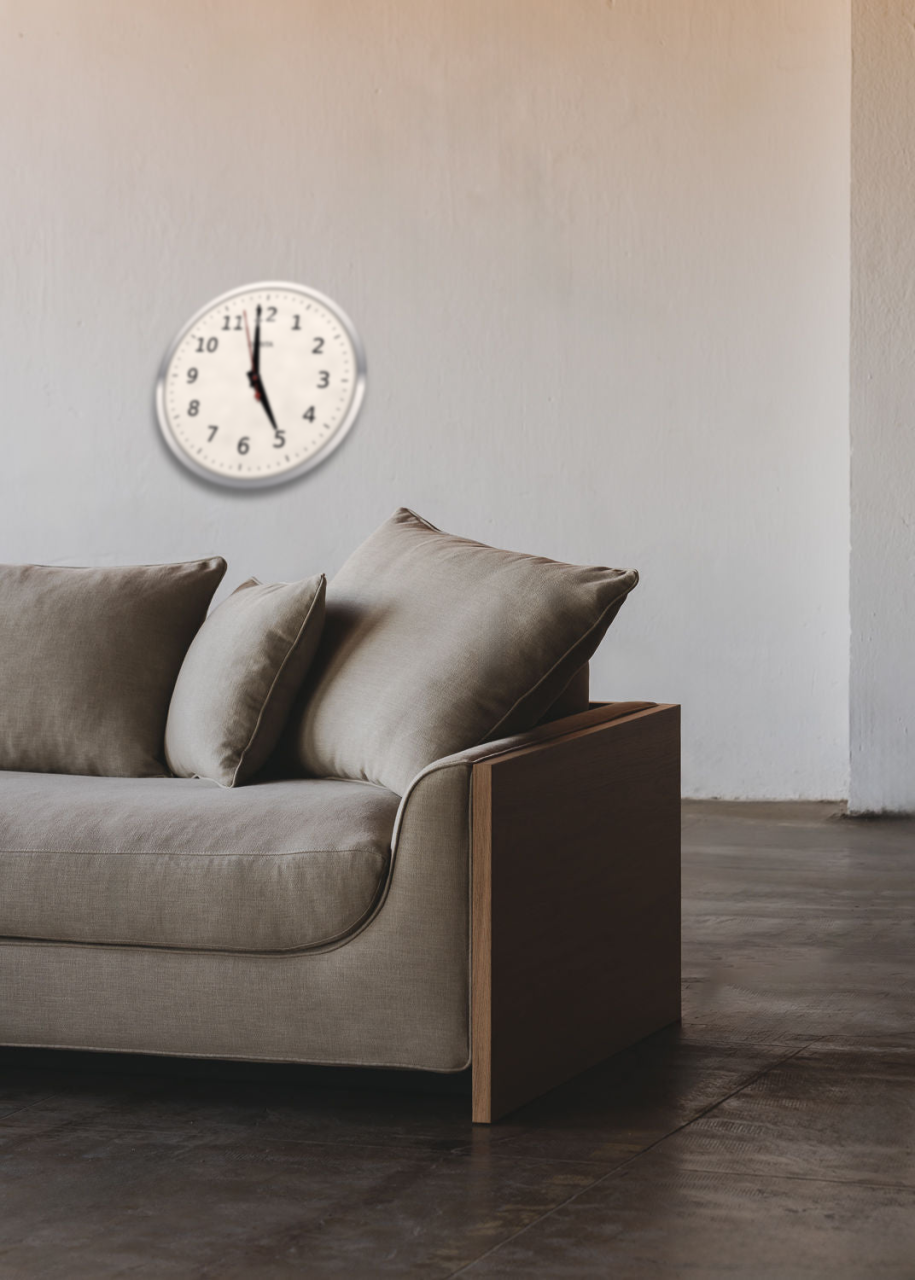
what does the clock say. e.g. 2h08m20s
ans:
4h58m57s
